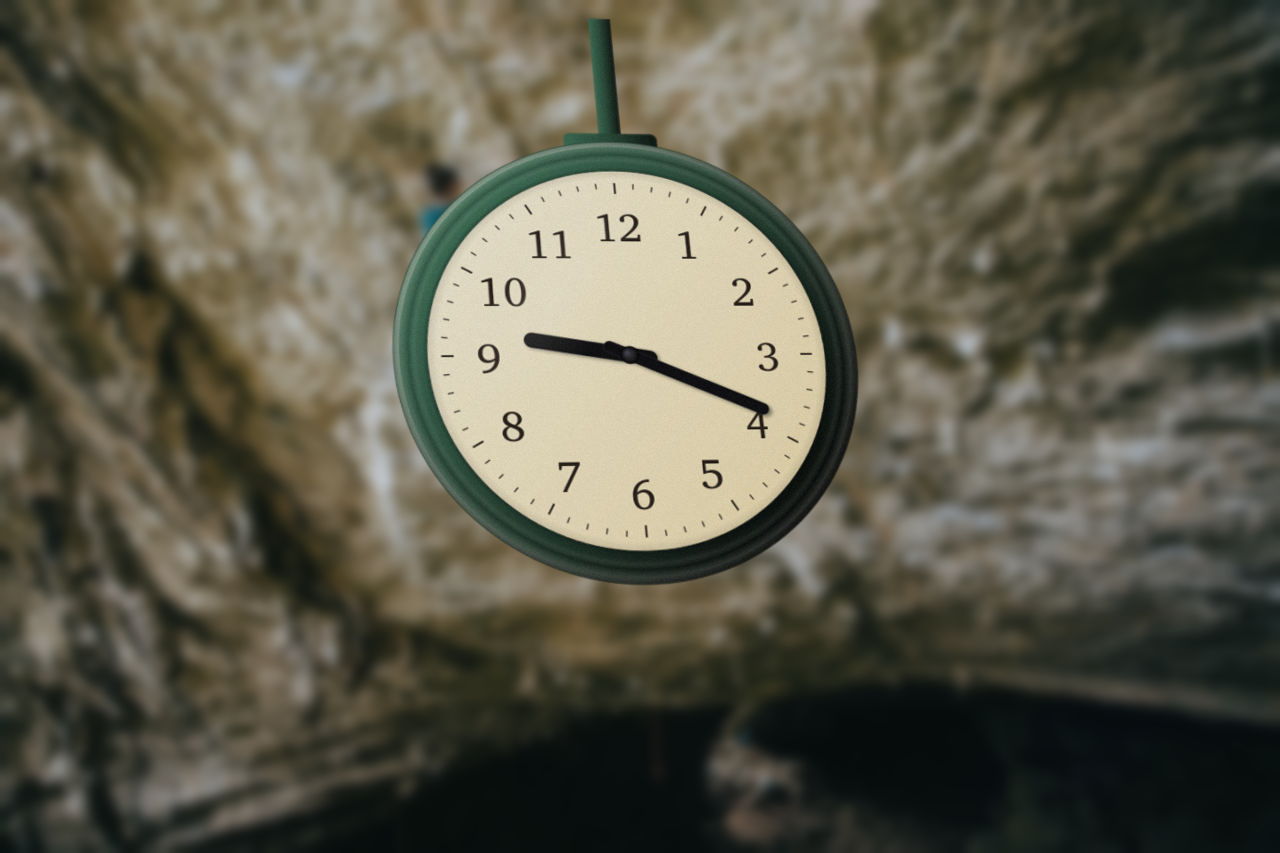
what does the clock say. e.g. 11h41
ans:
9h19
